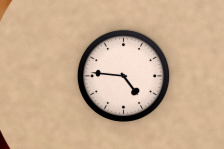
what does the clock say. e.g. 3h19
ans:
4h46
